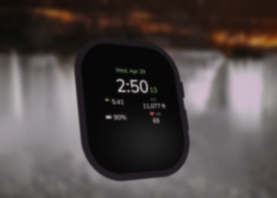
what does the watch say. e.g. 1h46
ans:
2h50
